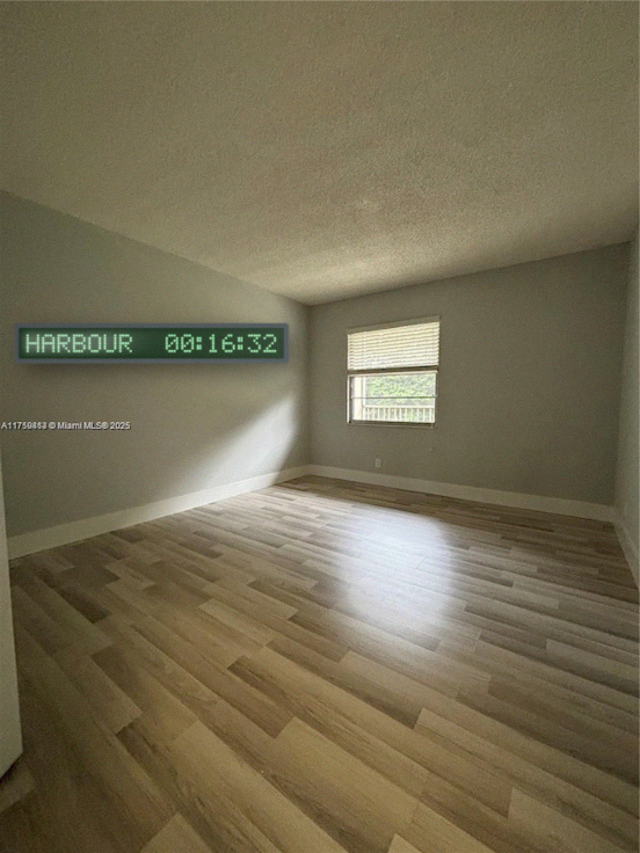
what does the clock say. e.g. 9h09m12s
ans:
0h16m32s
